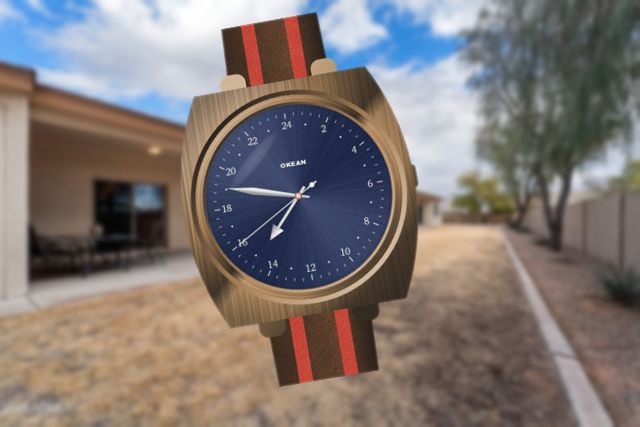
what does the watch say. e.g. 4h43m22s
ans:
14h47m40s
